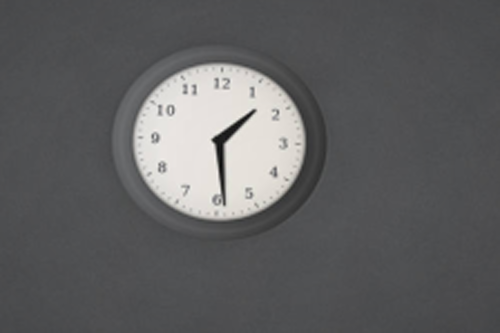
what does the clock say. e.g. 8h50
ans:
1h29
